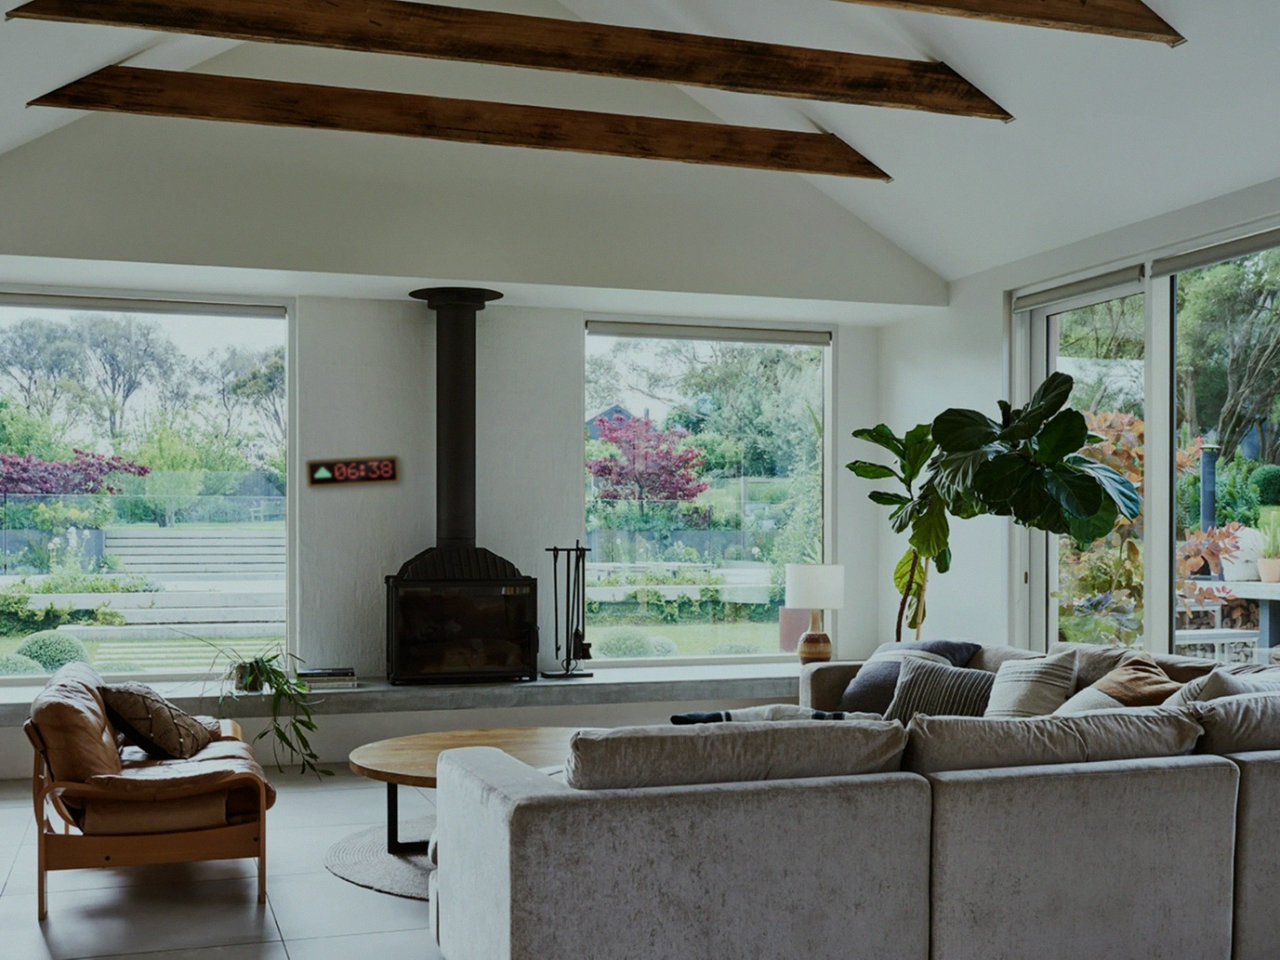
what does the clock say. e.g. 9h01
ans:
6h38
